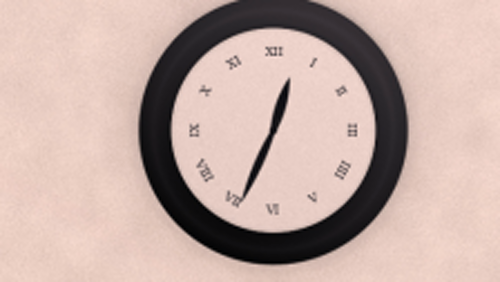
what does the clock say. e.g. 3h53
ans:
12h34
